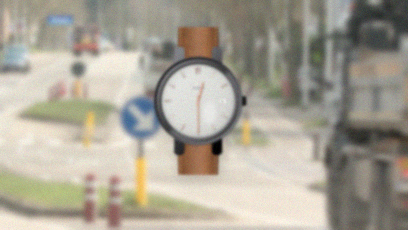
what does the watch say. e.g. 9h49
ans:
12h30
